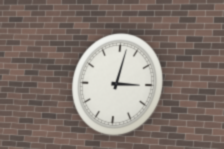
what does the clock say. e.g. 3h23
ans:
3h02
